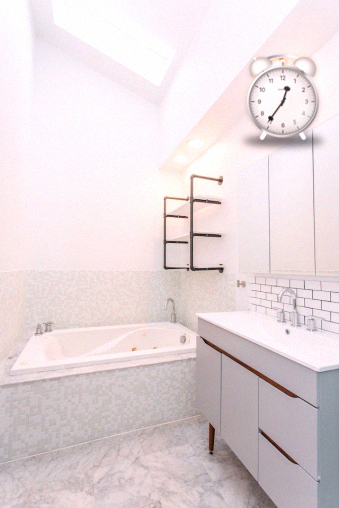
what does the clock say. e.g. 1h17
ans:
12h36
